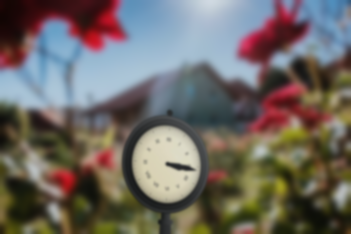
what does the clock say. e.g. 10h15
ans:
3h16
